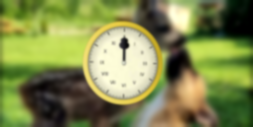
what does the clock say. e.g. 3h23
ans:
12h00
